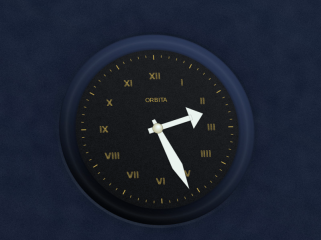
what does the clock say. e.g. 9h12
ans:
2h26
